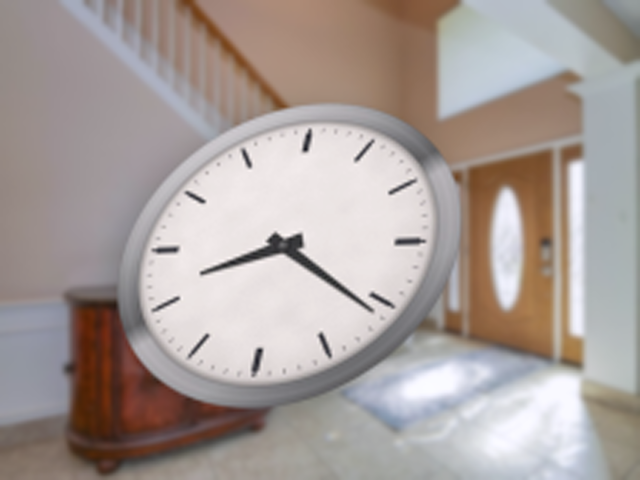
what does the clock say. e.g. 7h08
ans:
8h21
